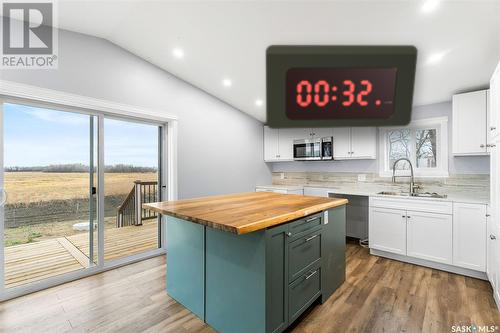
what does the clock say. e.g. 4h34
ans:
0h32
